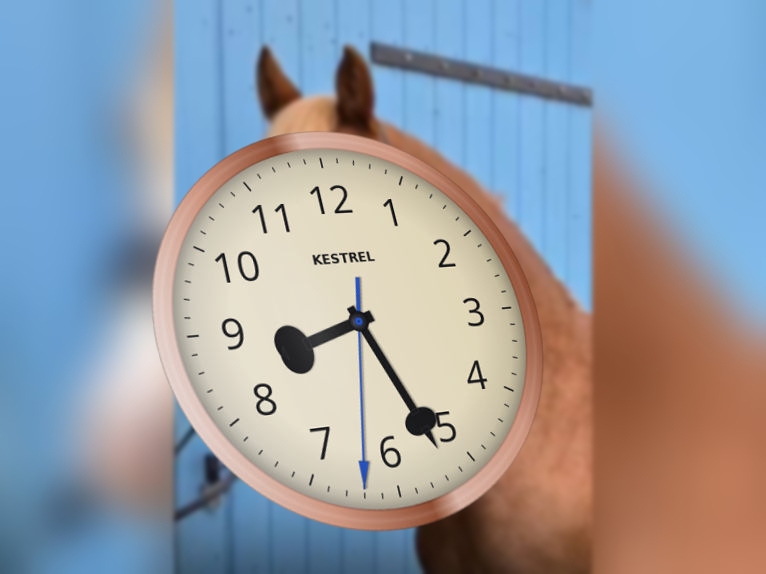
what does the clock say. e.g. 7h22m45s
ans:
8h26m32s
